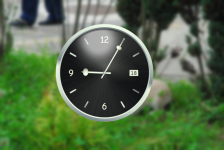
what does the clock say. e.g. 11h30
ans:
9h05
